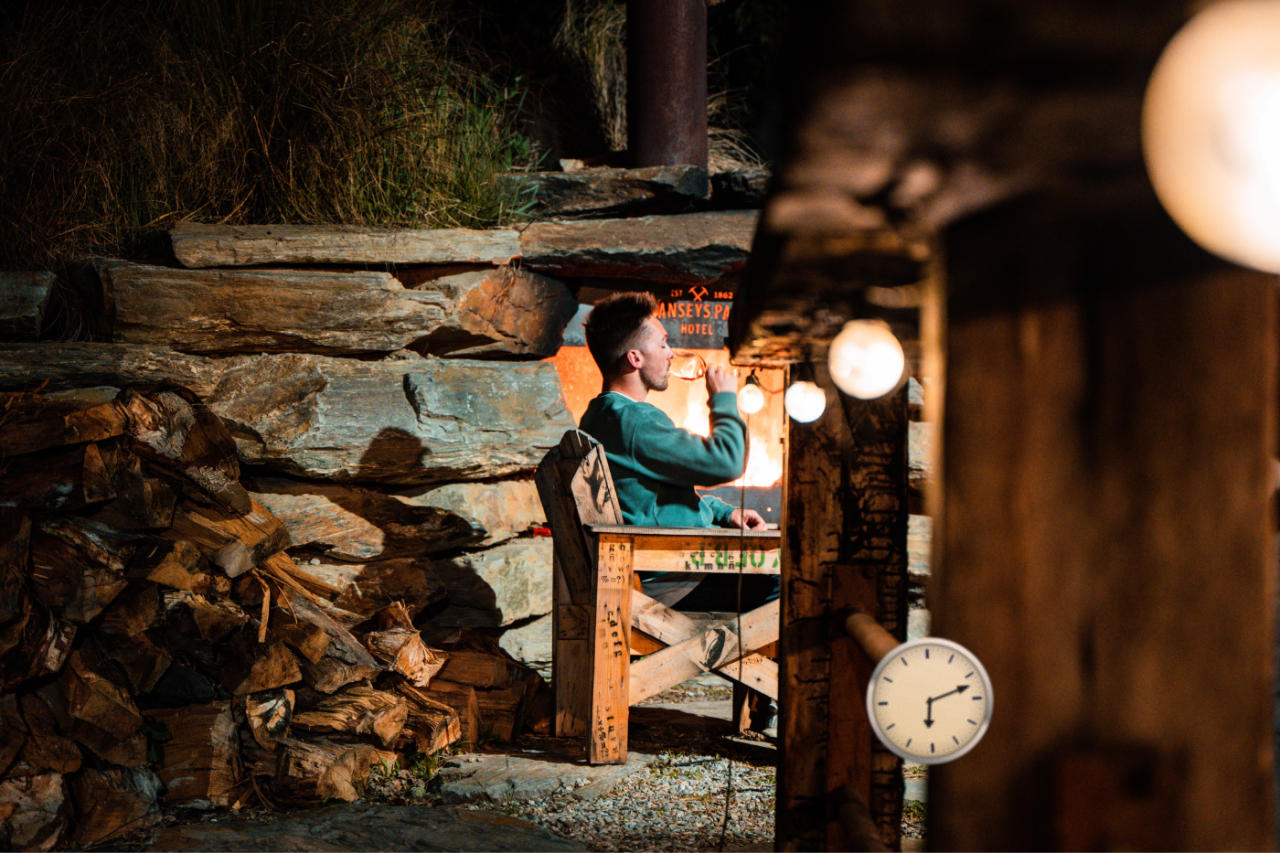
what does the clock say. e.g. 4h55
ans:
6h12
